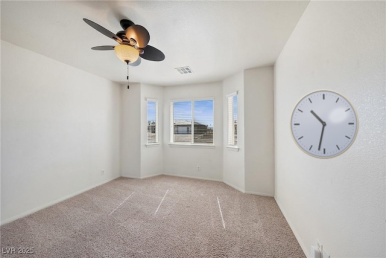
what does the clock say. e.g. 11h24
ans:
10h32
